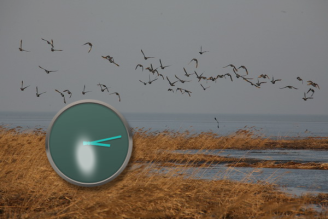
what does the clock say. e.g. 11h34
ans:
3h13
